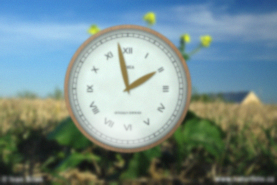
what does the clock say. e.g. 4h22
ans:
1h58
